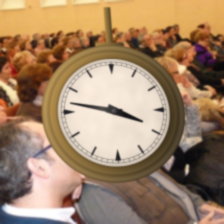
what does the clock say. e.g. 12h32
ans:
3h47
